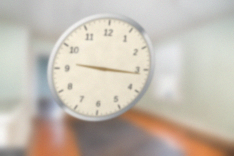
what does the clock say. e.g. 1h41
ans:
9h16
